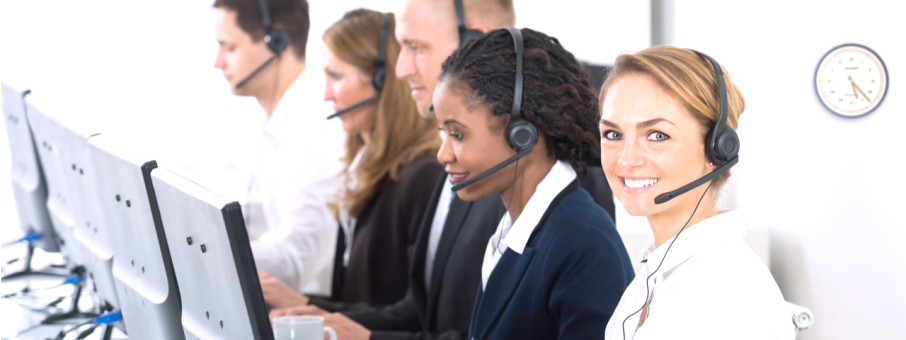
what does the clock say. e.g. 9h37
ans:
5h23
